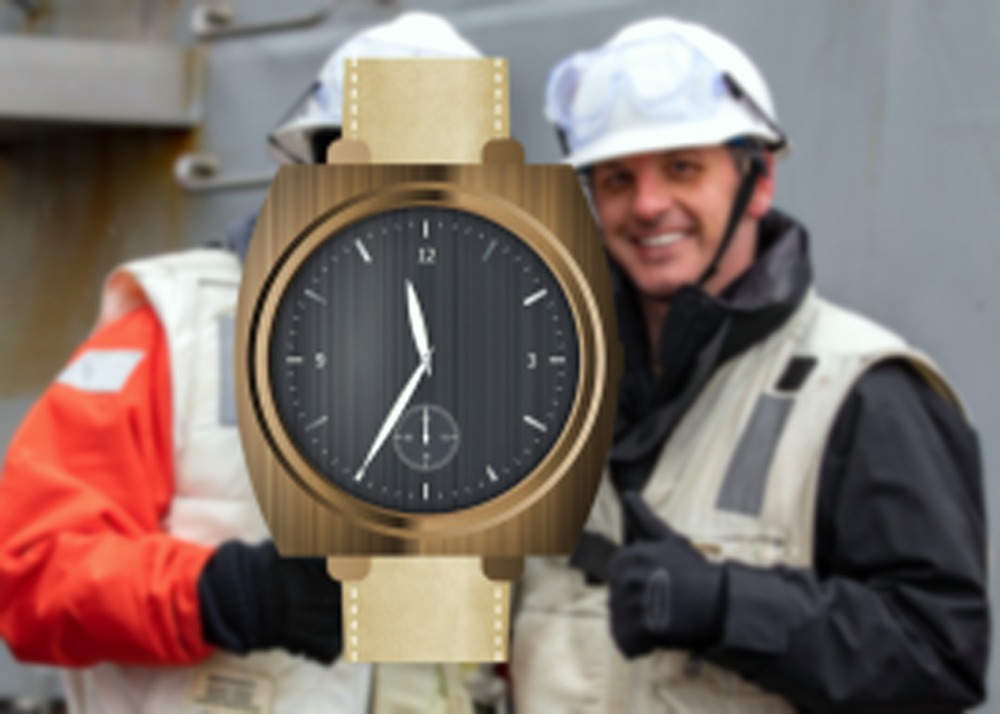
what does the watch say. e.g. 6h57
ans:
11h35
